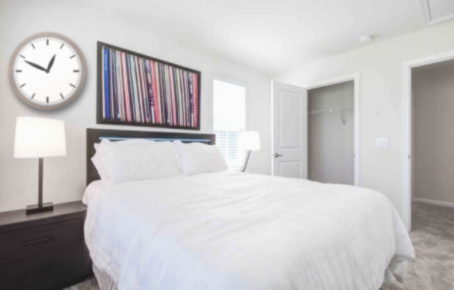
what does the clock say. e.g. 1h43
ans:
12h49
